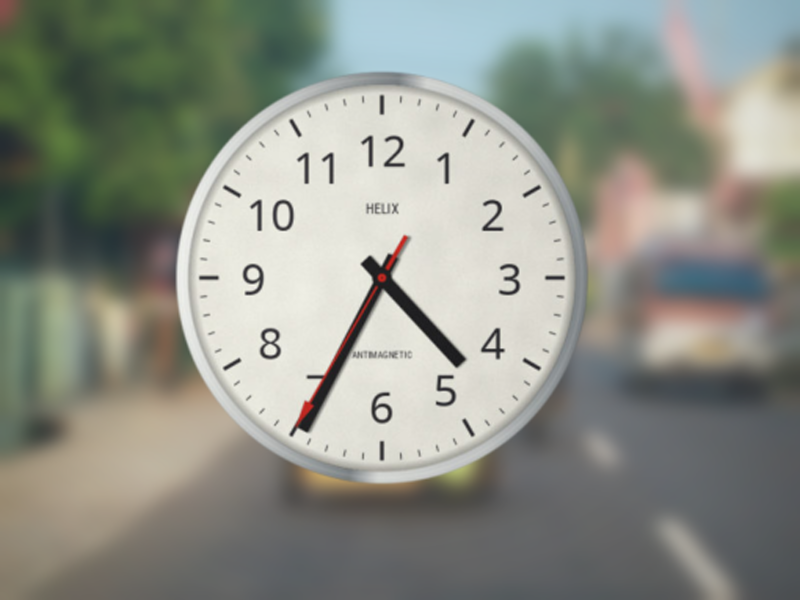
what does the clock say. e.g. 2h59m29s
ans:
4h34m35s
